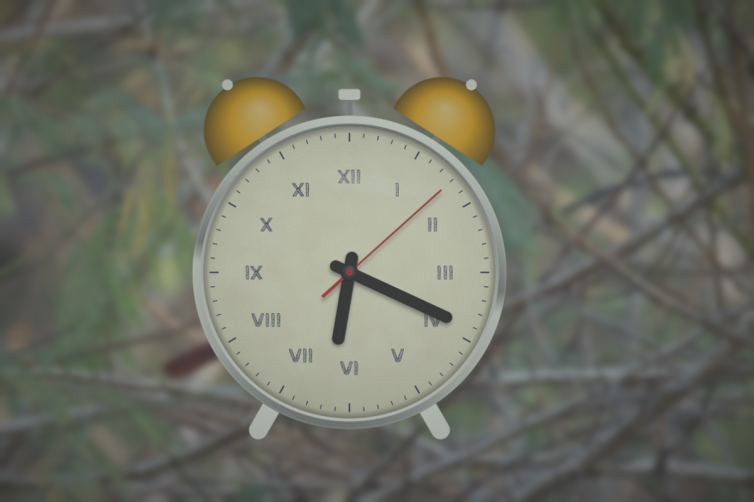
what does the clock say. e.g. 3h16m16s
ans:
6h19m08s
